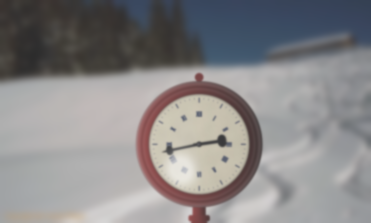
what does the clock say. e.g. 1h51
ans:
2h43
